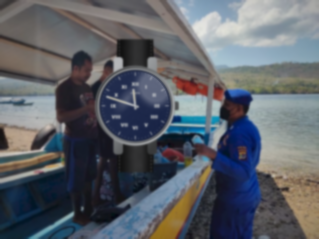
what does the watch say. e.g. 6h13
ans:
11h48
